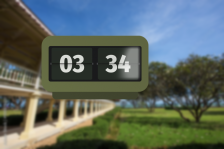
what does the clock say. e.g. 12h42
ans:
3h34
